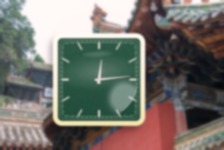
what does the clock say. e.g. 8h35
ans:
12h14
